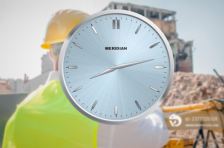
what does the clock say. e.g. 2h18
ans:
8h13
